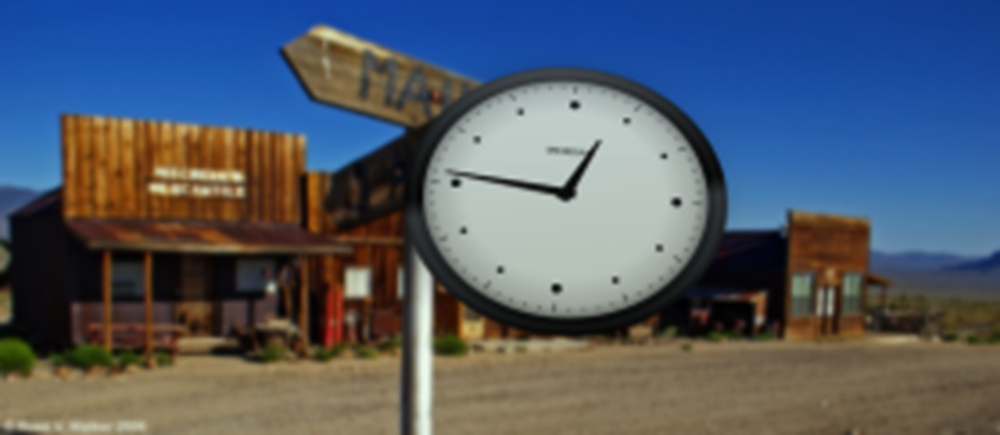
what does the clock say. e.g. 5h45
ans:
12h46
